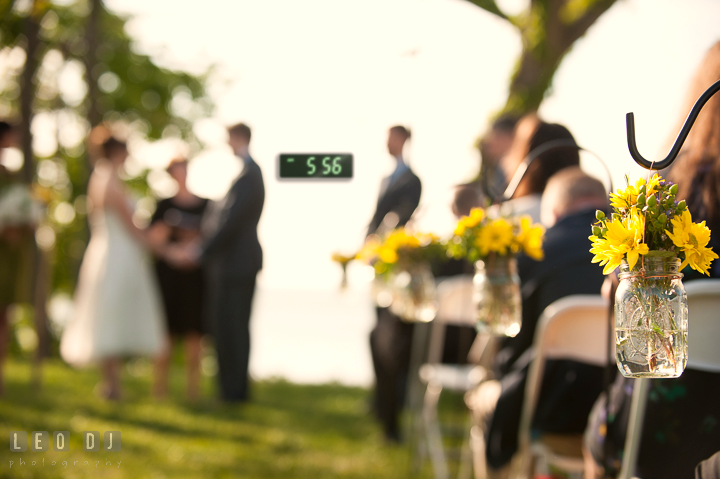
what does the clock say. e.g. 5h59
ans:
5h56
